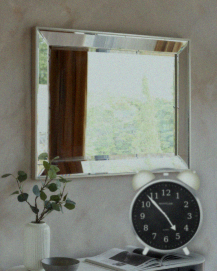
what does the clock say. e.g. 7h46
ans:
4h53
